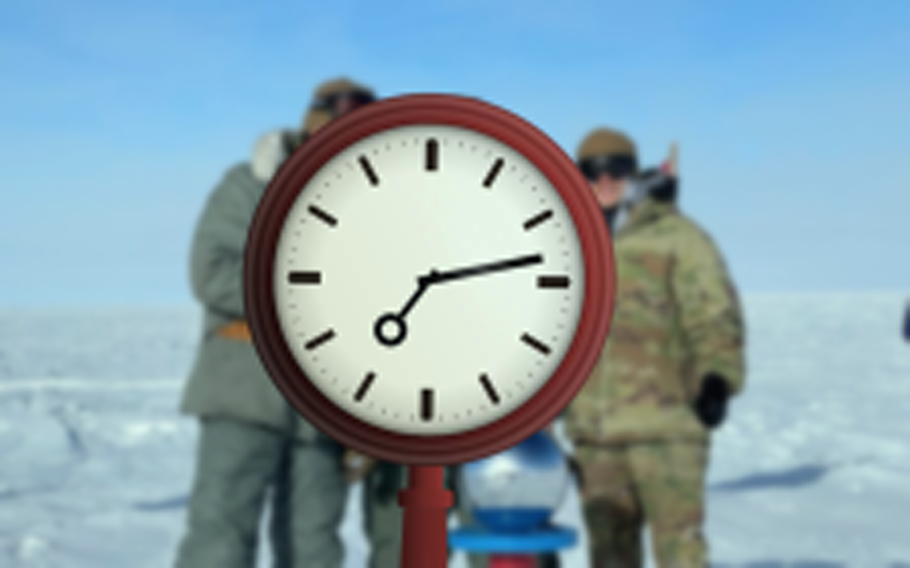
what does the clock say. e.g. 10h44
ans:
7h13
